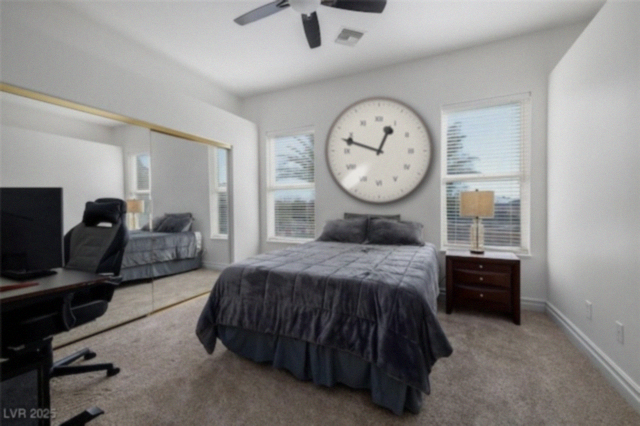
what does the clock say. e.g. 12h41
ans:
12h48
